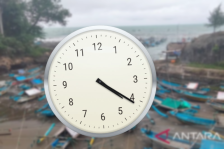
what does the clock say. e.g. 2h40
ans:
4h21
